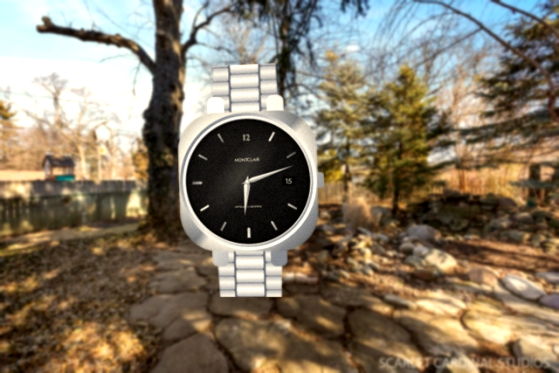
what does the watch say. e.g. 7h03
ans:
6h12
